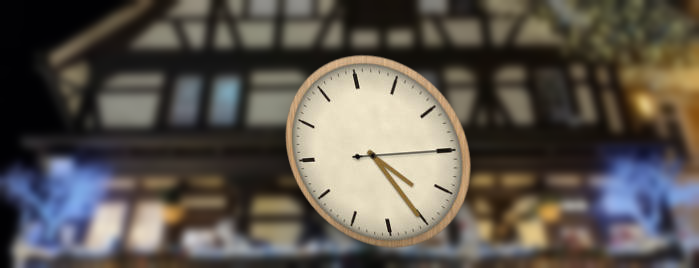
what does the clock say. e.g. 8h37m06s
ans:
4h25m15s
